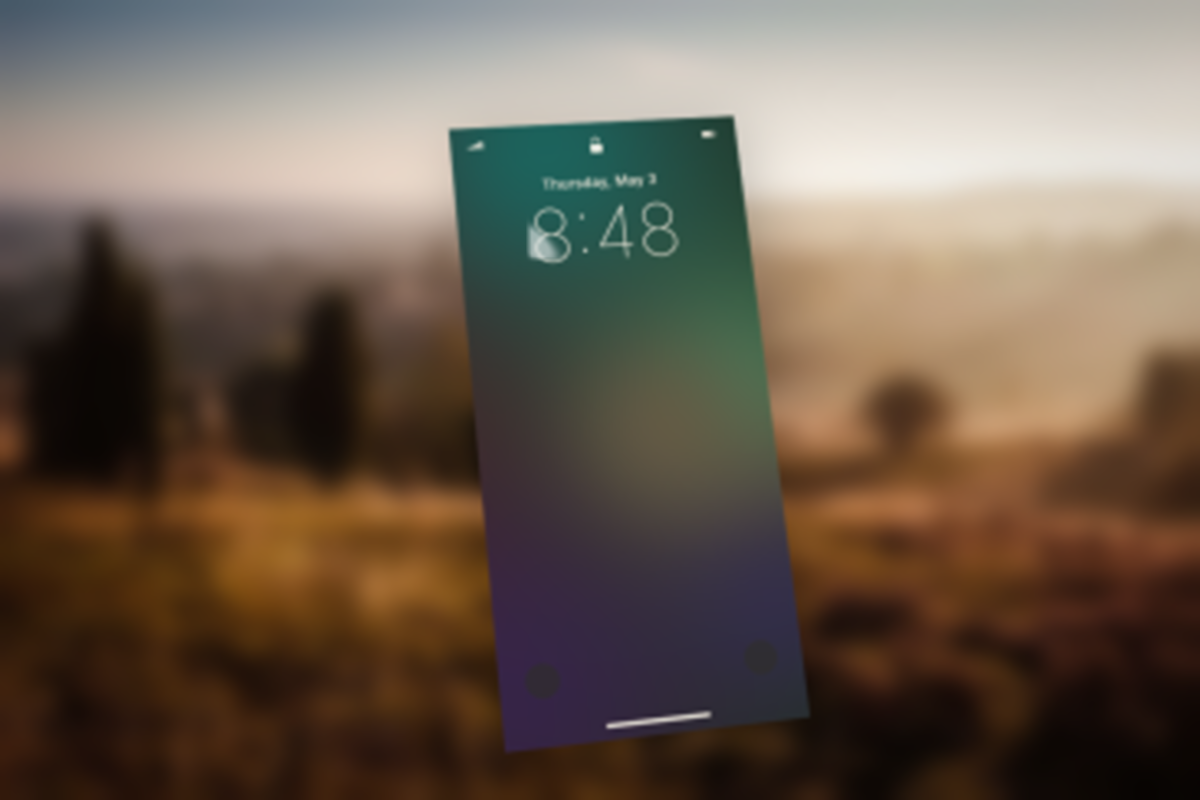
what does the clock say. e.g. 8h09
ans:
8h48
